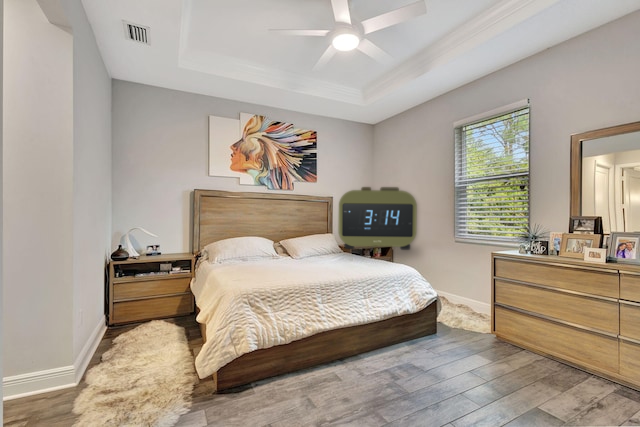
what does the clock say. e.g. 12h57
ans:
3h14
